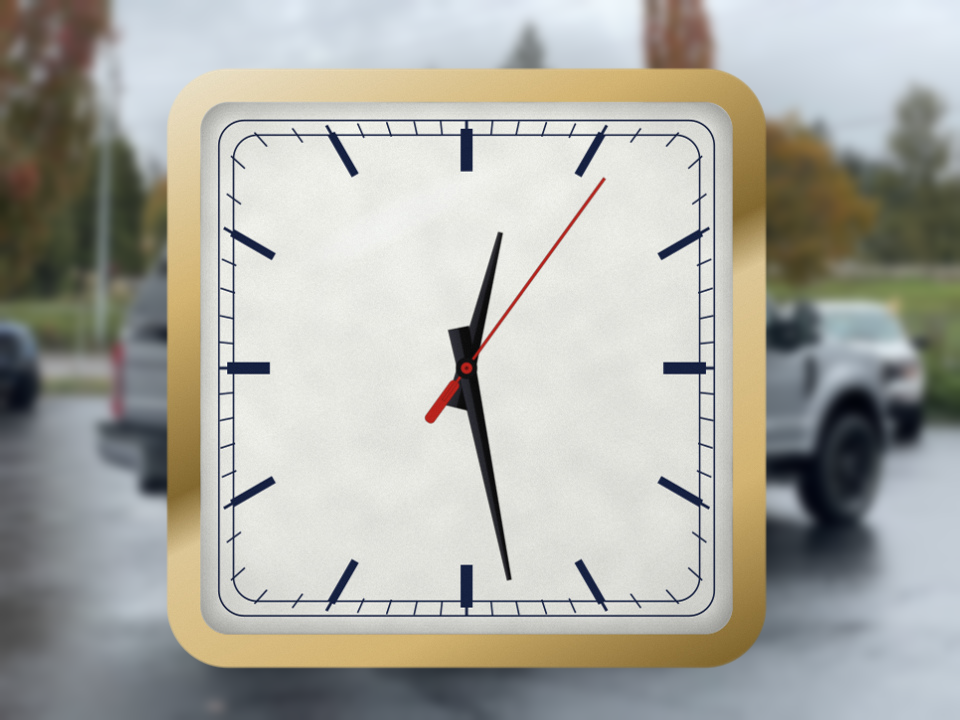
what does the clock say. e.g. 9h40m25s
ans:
12h28m06s
